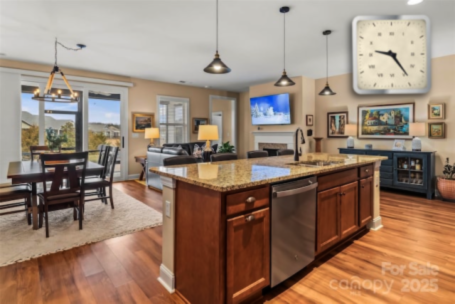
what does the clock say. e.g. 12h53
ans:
9h24
